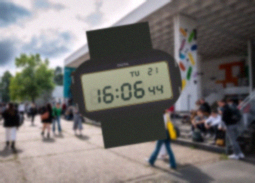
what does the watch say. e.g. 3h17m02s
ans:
16h06m44s
